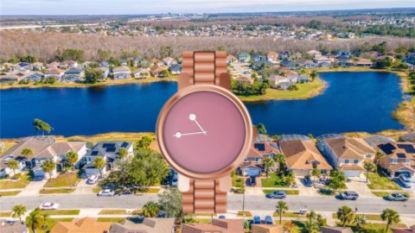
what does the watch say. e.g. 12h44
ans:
10h44
